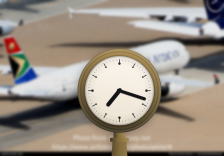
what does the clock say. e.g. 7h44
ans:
7h18
